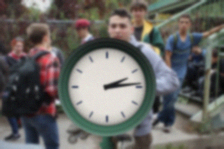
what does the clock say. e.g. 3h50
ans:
2h14
